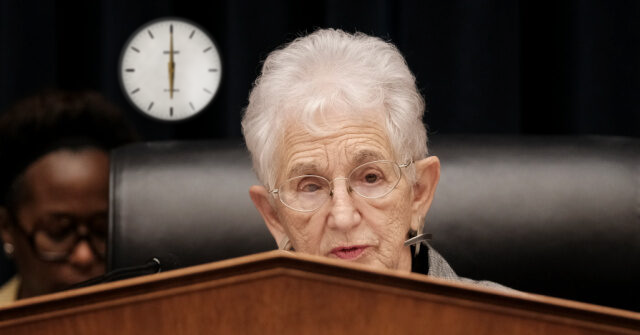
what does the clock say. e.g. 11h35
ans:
6h00
